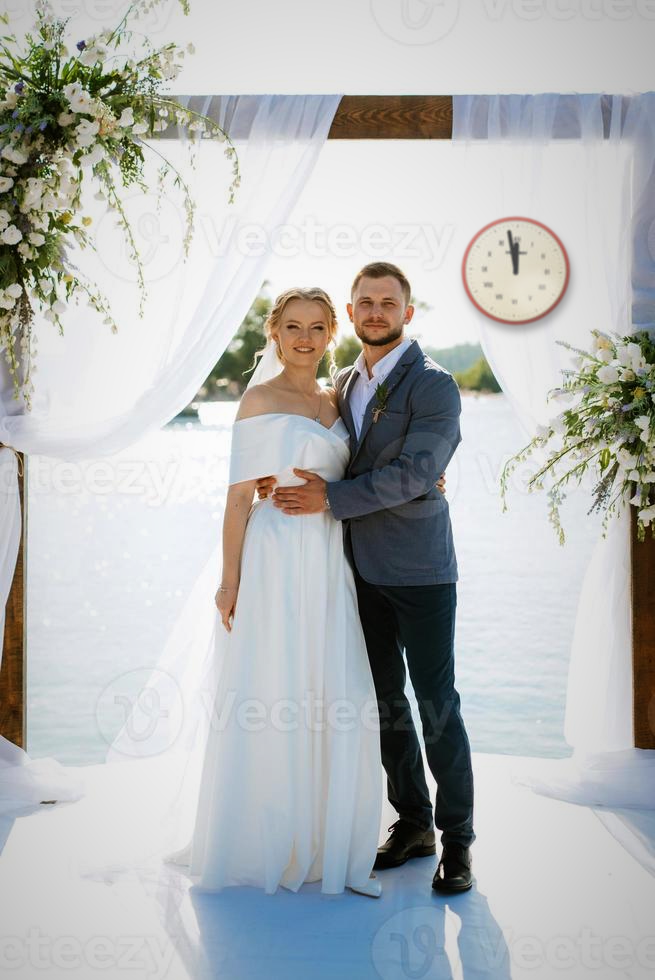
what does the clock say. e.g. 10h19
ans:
11h58
